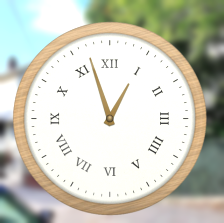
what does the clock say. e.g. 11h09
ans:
12h57
